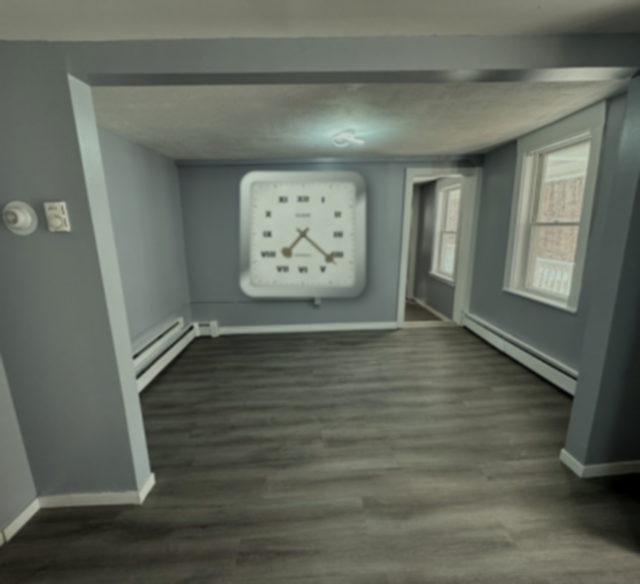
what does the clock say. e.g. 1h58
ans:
7h22
